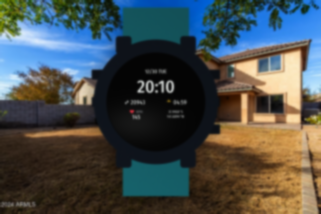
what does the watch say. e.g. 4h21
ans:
20h10
